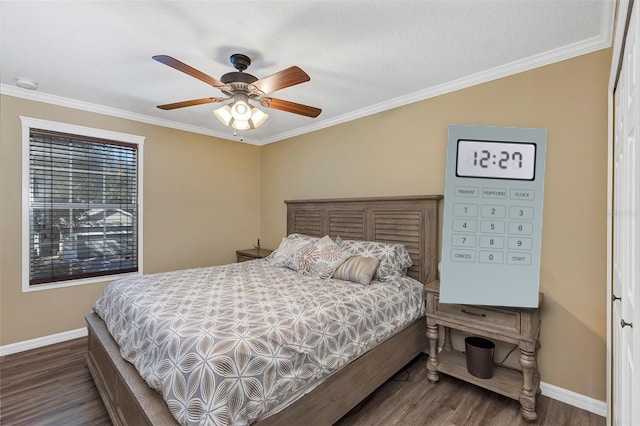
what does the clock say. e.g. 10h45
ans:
12h27
